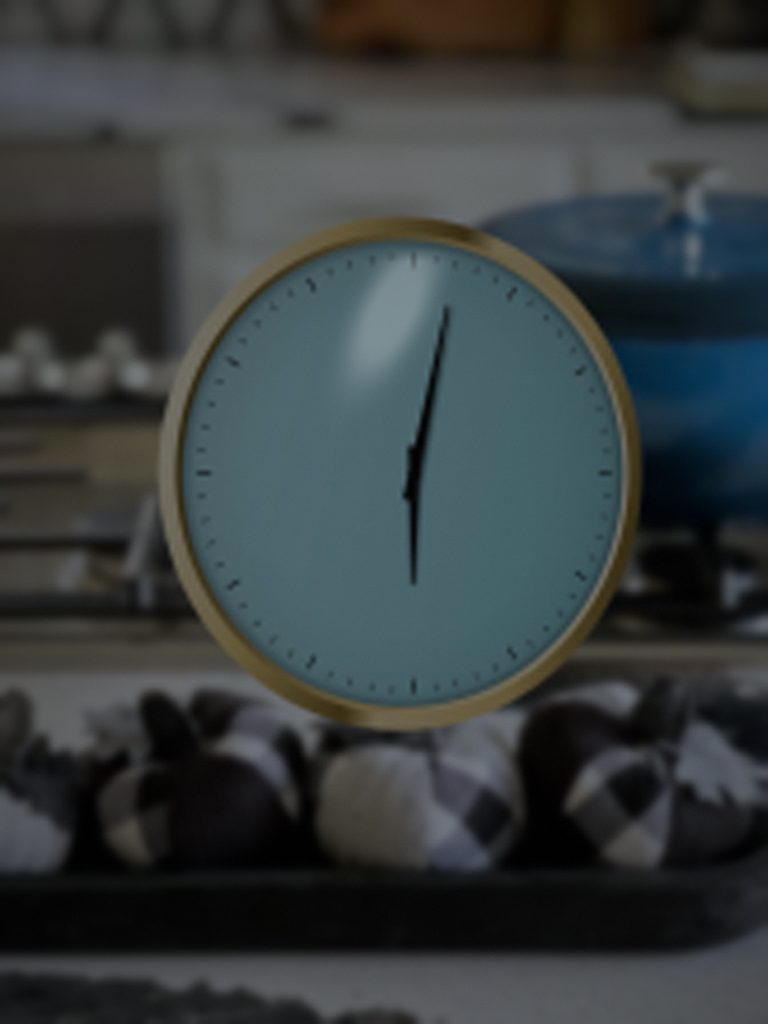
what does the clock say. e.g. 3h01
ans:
6h02
